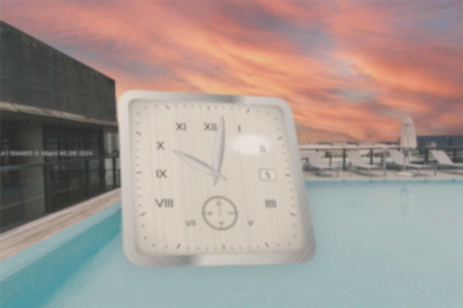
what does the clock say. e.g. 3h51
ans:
10h02
